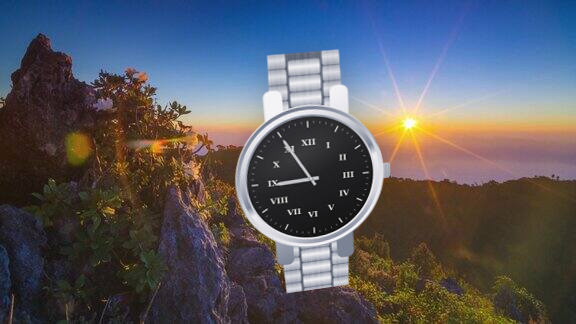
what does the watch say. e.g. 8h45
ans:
8h55
